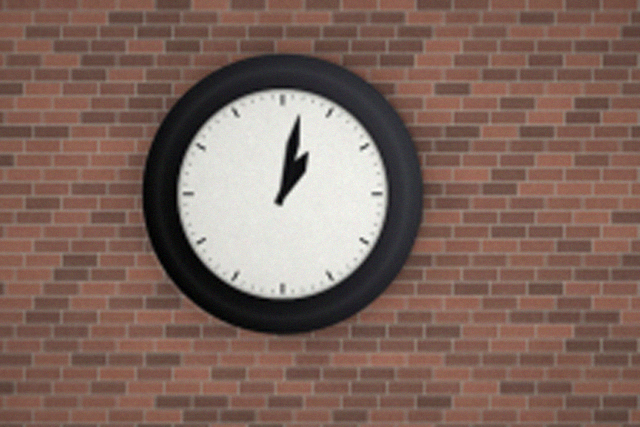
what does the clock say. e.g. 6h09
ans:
1h02
